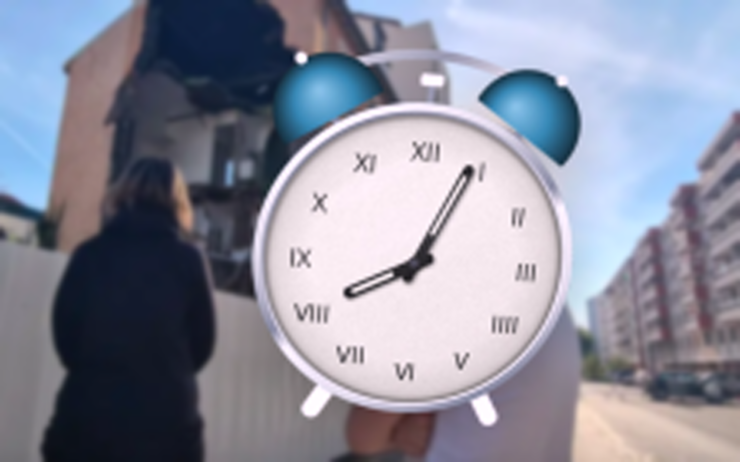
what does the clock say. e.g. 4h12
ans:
8h04
